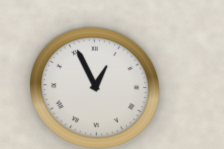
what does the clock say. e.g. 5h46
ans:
12h56
